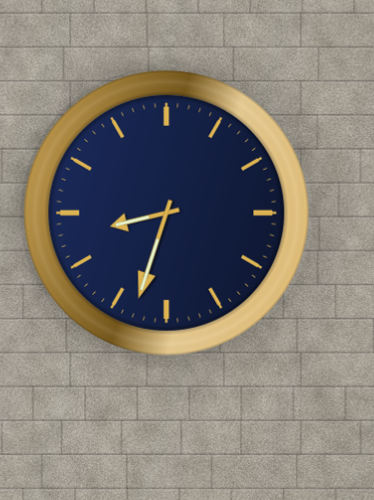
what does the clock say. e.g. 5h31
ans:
8h33
